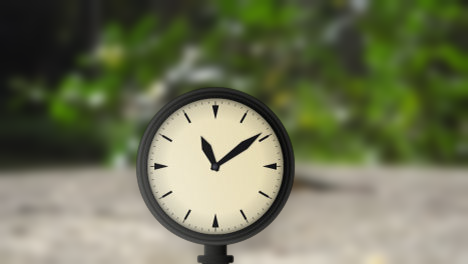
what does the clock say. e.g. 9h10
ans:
11h09
